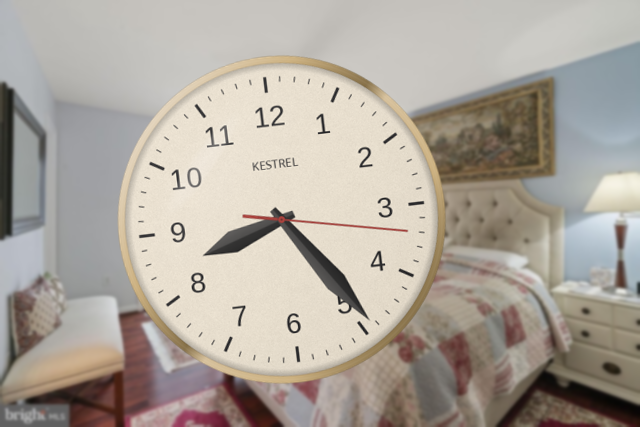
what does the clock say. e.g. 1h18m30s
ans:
8h24m17s
